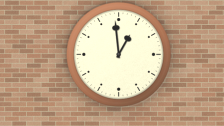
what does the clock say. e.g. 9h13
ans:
12h59
